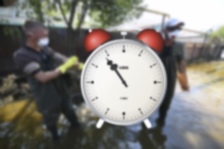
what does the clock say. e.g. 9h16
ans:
10h54
